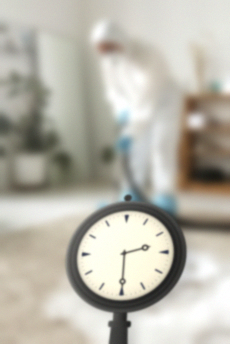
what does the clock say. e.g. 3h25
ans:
2h30
